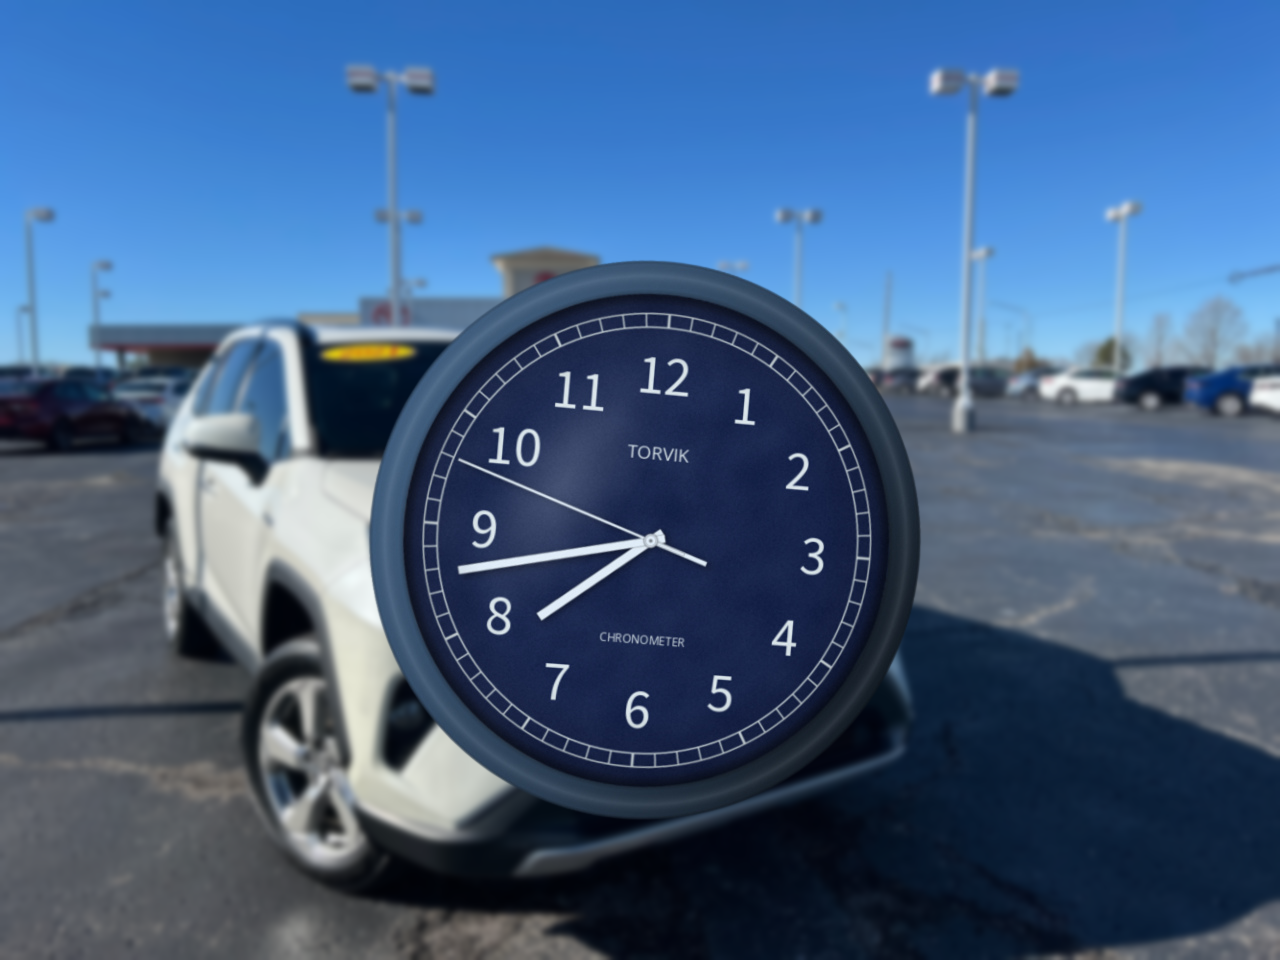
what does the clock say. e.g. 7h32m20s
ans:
7h42m48s
